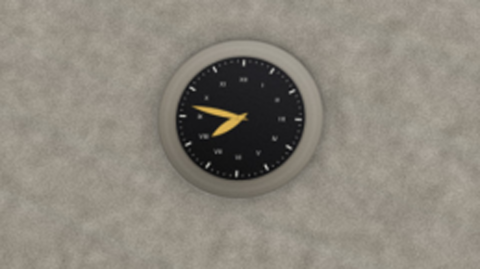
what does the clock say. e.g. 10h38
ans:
7h47
